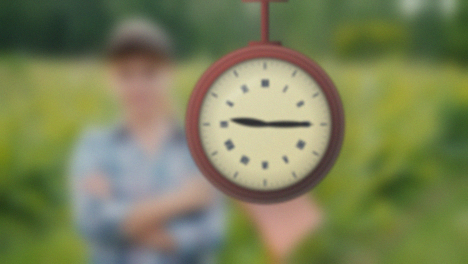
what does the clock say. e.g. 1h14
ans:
9h15
